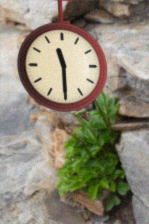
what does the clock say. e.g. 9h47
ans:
11h30
